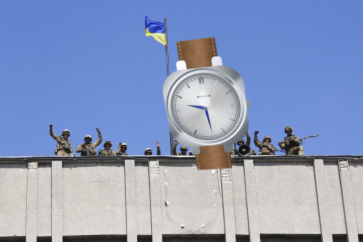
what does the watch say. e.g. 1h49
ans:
9h29
